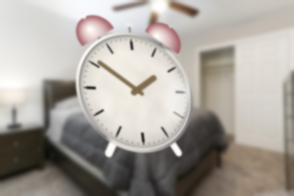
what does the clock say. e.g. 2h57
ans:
1h51
